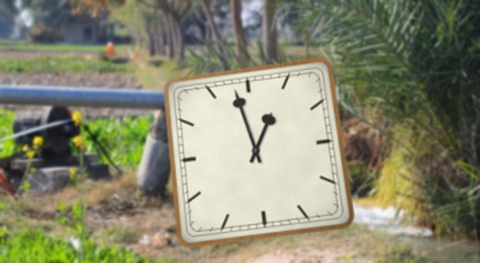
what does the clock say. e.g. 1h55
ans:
12h58
